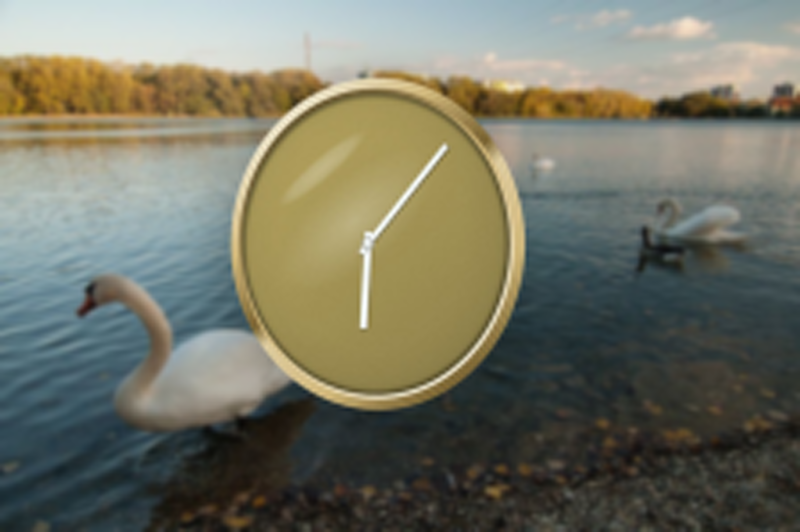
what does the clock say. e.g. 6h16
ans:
6h07
